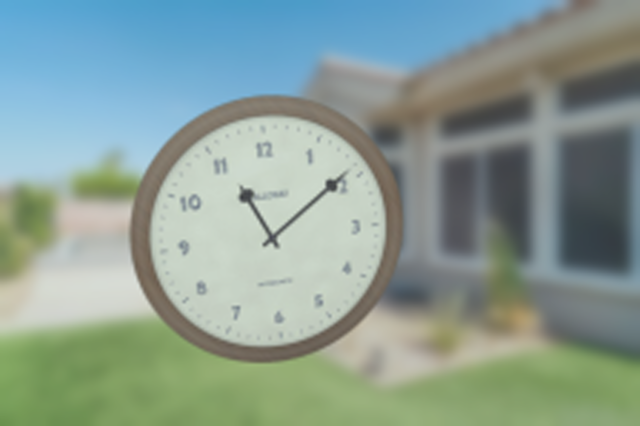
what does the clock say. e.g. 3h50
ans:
11h09
